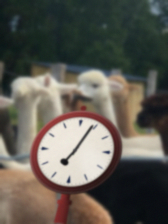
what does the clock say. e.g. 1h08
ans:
7h04
